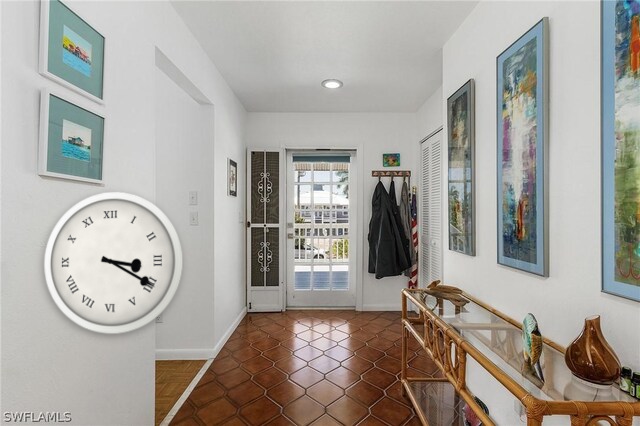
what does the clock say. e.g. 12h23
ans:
3h20
